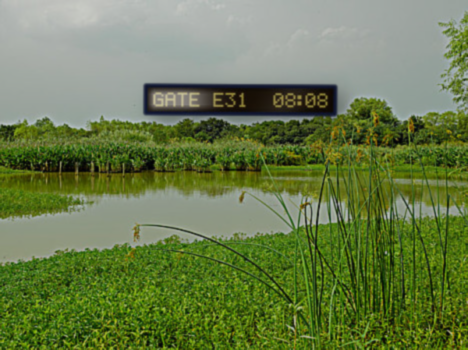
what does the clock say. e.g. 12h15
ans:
8h08
